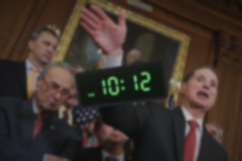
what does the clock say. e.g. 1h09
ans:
10h12
